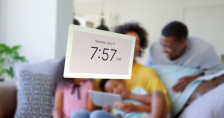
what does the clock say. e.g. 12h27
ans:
7h57
